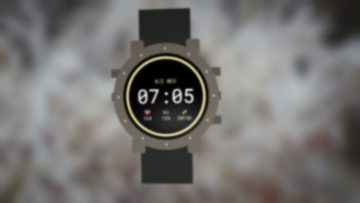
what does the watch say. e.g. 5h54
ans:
7h05
